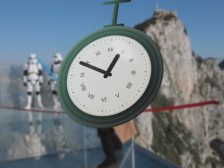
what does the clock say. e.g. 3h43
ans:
12h49
